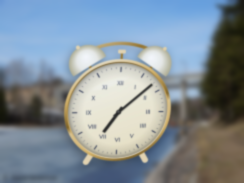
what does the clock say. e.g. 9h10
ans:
7h08
